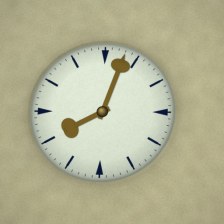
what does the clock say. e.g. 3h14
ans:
8h03
